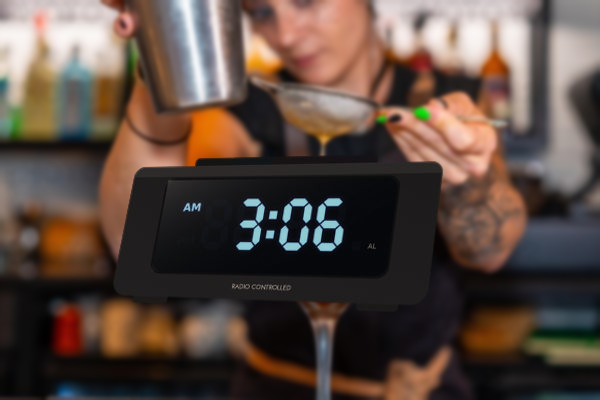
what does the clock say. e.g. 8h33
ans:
3h06
